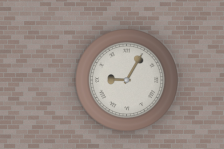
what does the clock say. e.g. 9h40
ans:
9h05
